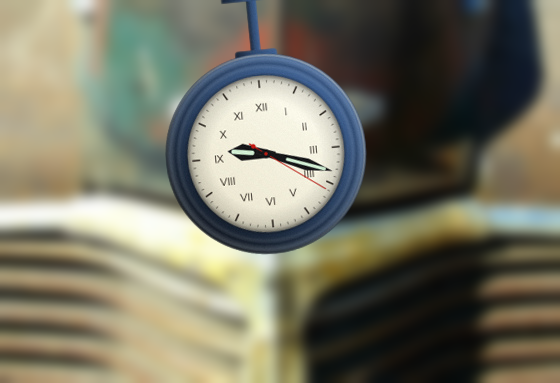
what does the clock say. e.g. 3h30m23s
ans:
9h18m21s
